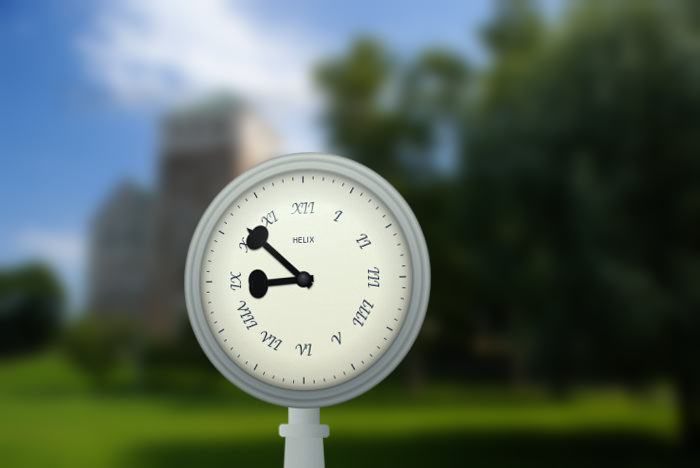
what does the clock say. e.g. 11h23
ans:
8h52
